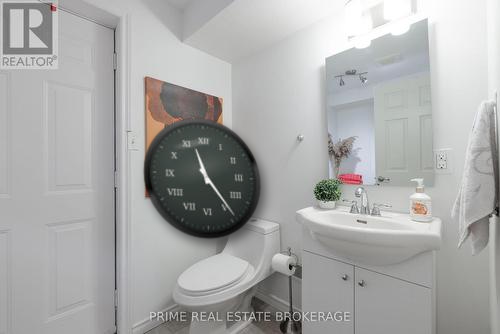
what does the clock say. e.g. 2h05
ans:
11h24
